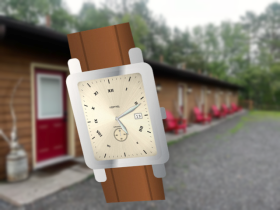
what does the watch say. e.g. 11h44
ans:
5h11
